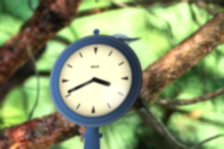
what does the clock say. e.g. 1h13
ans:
3h41
